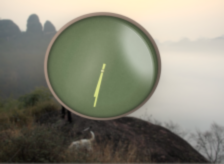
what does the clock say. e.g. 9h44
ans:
6h32
